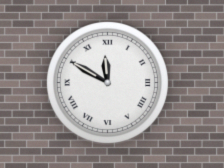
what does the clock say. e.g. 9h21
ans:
11h50
